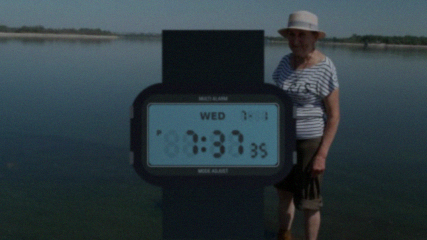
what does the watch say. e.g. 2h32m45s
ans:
7h37m35s
